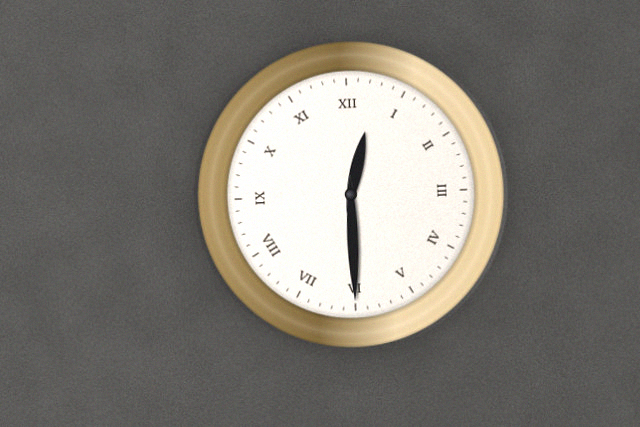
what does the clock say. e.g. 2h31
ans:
12h30
